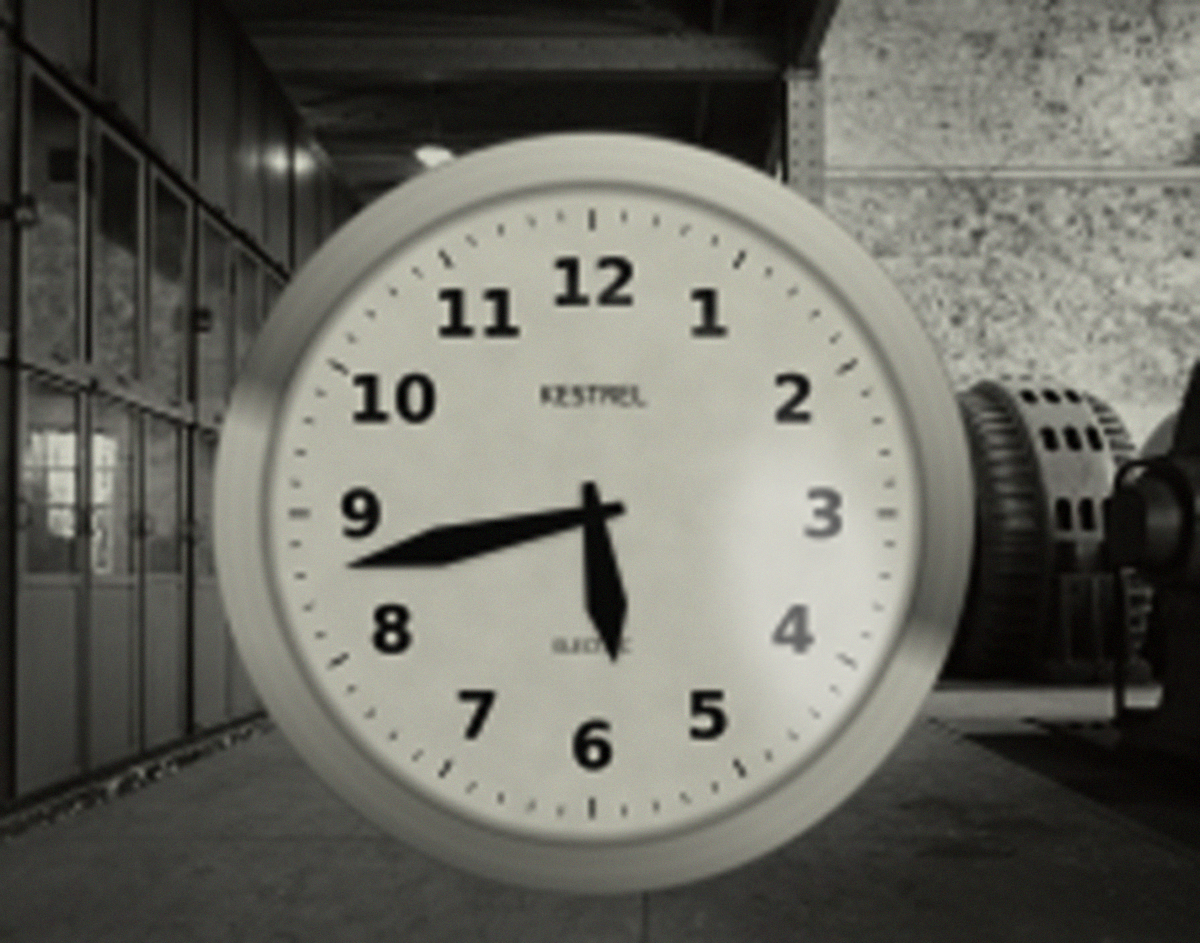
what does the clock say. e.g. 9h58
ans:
5h43
